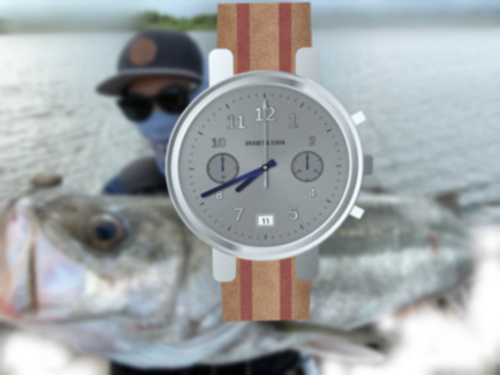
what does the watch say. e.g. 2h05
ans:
7h41
